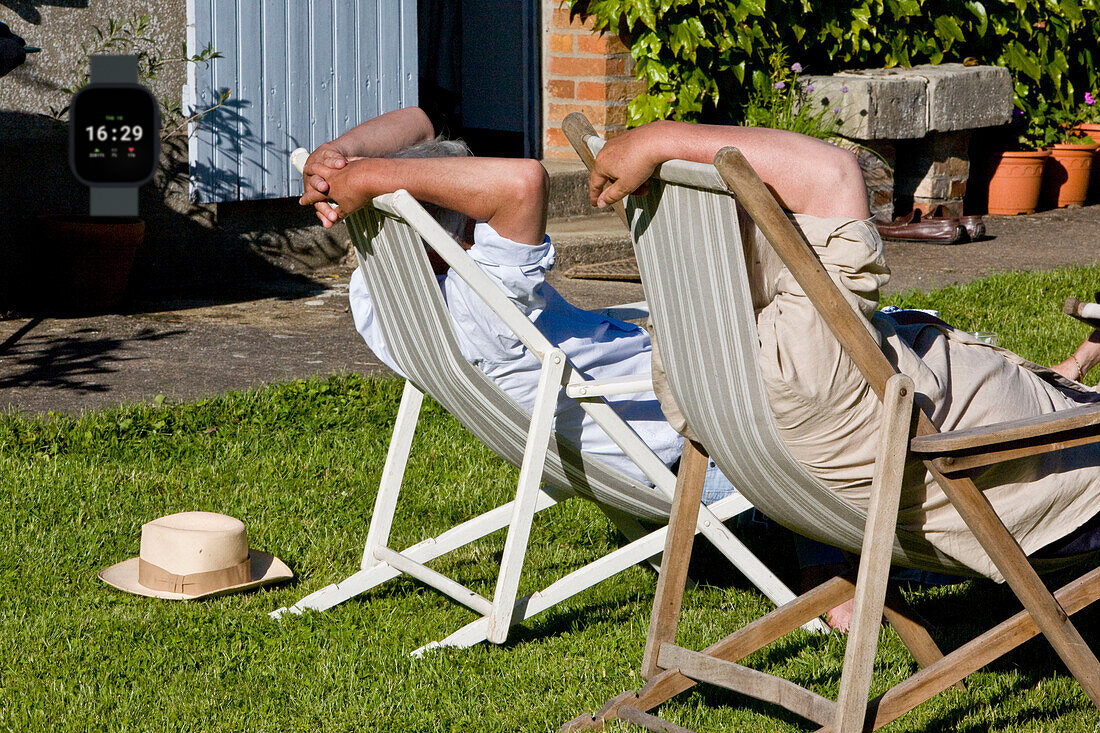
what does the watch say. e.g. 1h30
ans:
16h29
